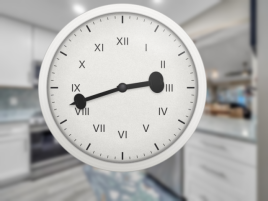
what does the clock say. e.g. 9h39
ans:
2h42
